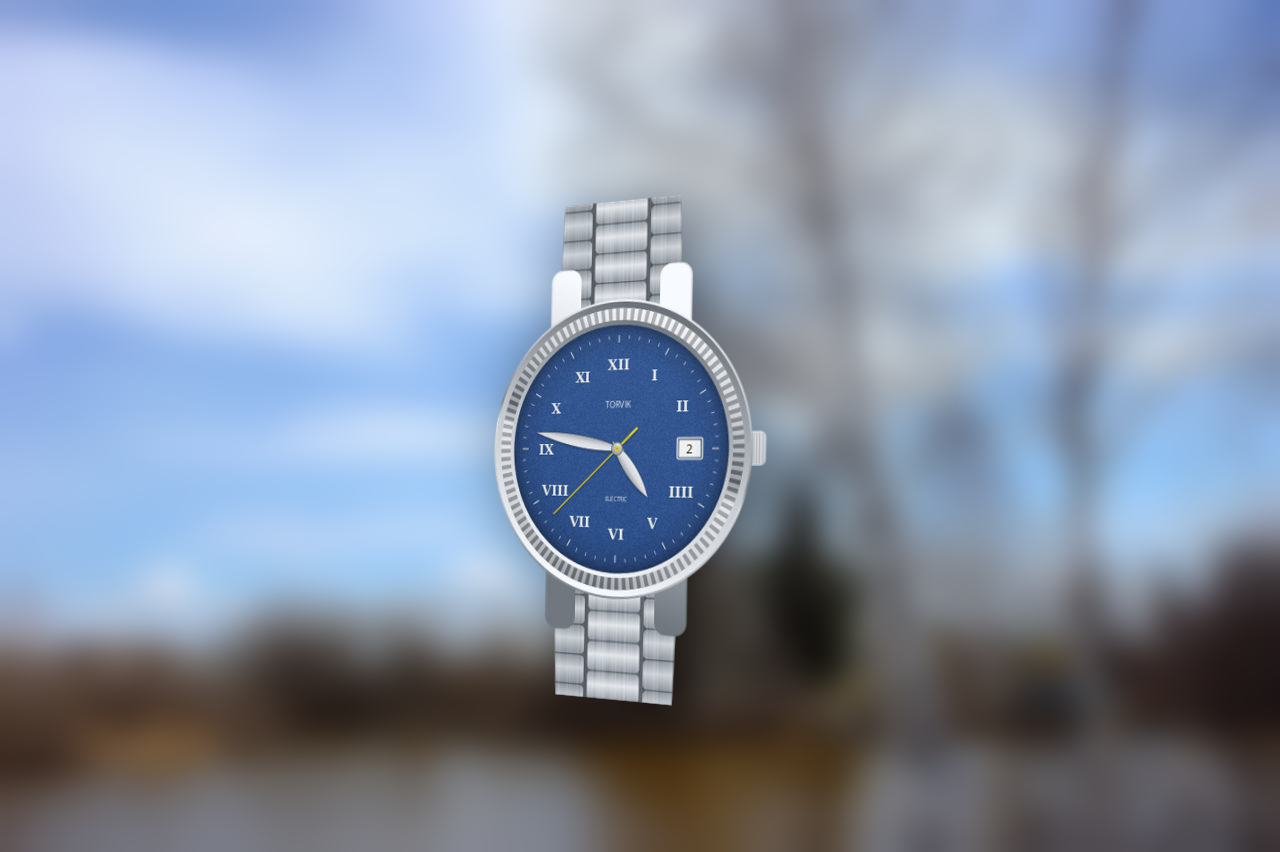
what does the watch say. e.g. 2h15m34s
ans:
4h46m38s
